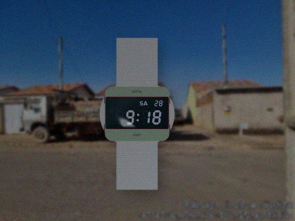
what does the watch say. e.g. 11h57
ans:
9h18
